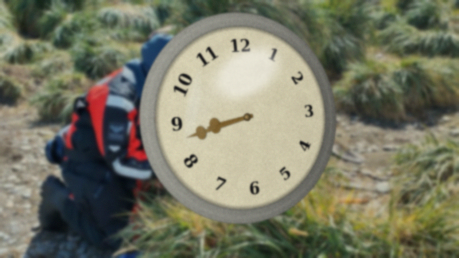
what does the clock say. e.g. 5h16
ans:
8h43
